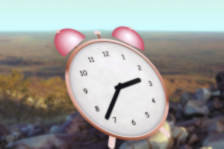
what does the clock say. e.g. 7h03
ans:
2h37
